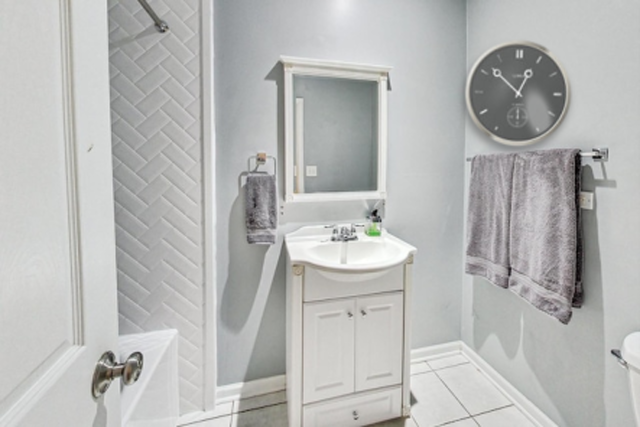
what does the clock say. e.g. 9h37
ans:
12h52
